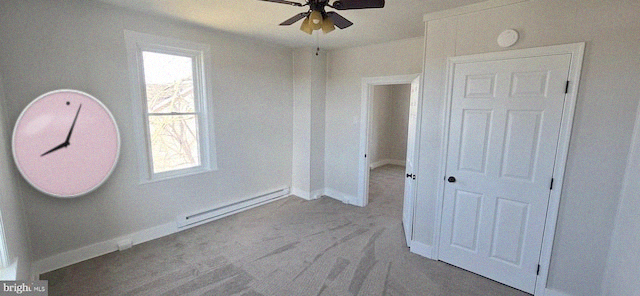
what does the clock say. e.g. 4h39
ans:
8h03
